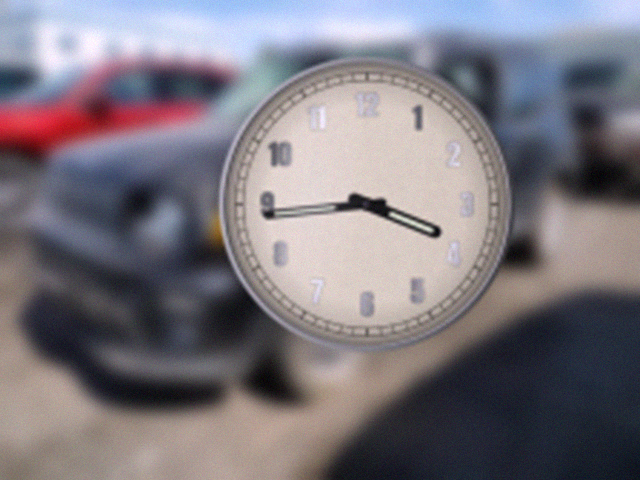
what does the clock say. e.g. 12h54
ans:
3h44
